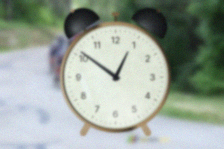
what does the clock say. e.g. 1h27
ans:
12h51
